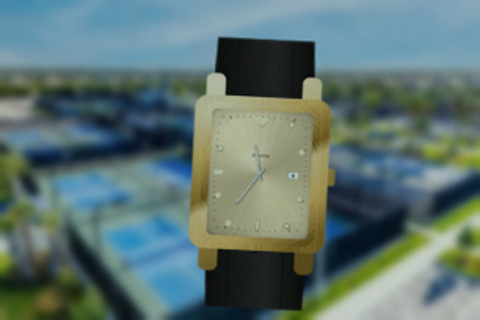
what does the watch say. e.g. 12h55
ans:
11h36
